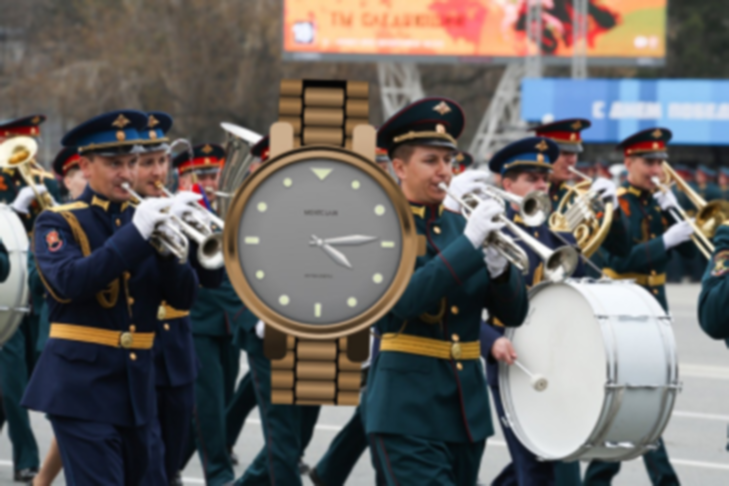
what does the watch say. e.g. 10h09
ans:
4h14
